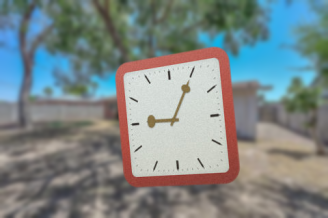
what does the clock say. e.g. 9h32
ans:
9h05
